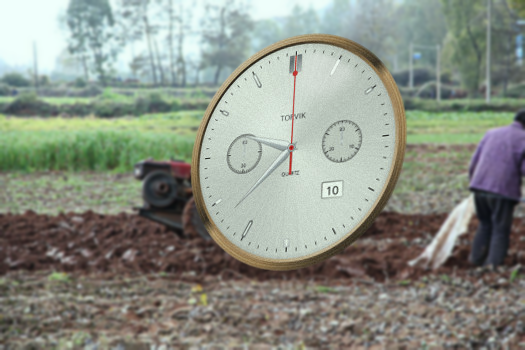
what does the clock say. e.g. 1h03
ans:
9h38
